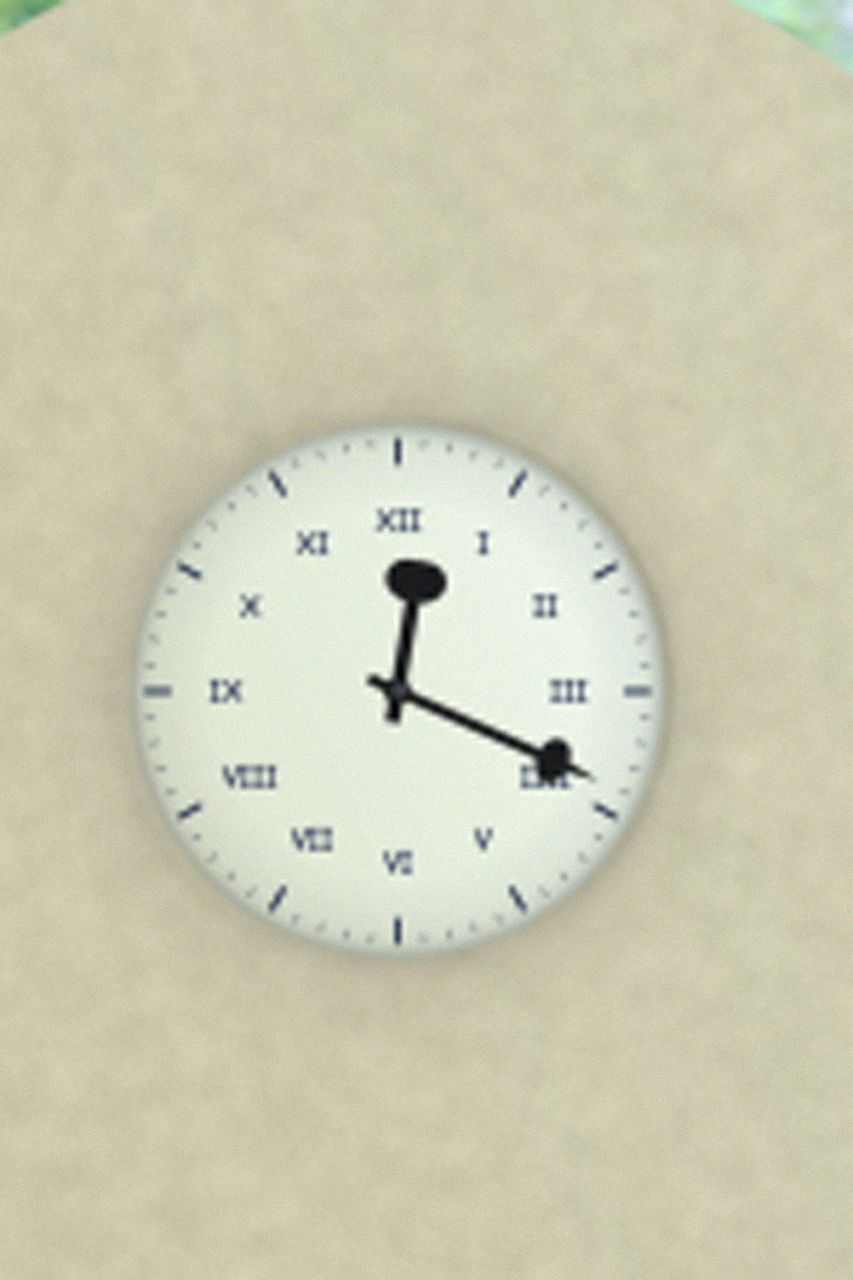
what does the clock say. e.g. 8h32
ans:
12h19
